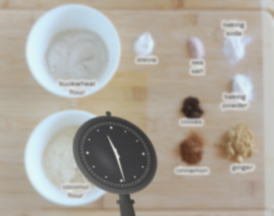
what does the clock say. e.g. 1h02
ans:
11h29
